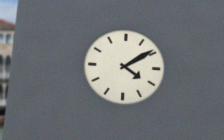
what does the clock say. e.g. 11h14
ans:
4h09
